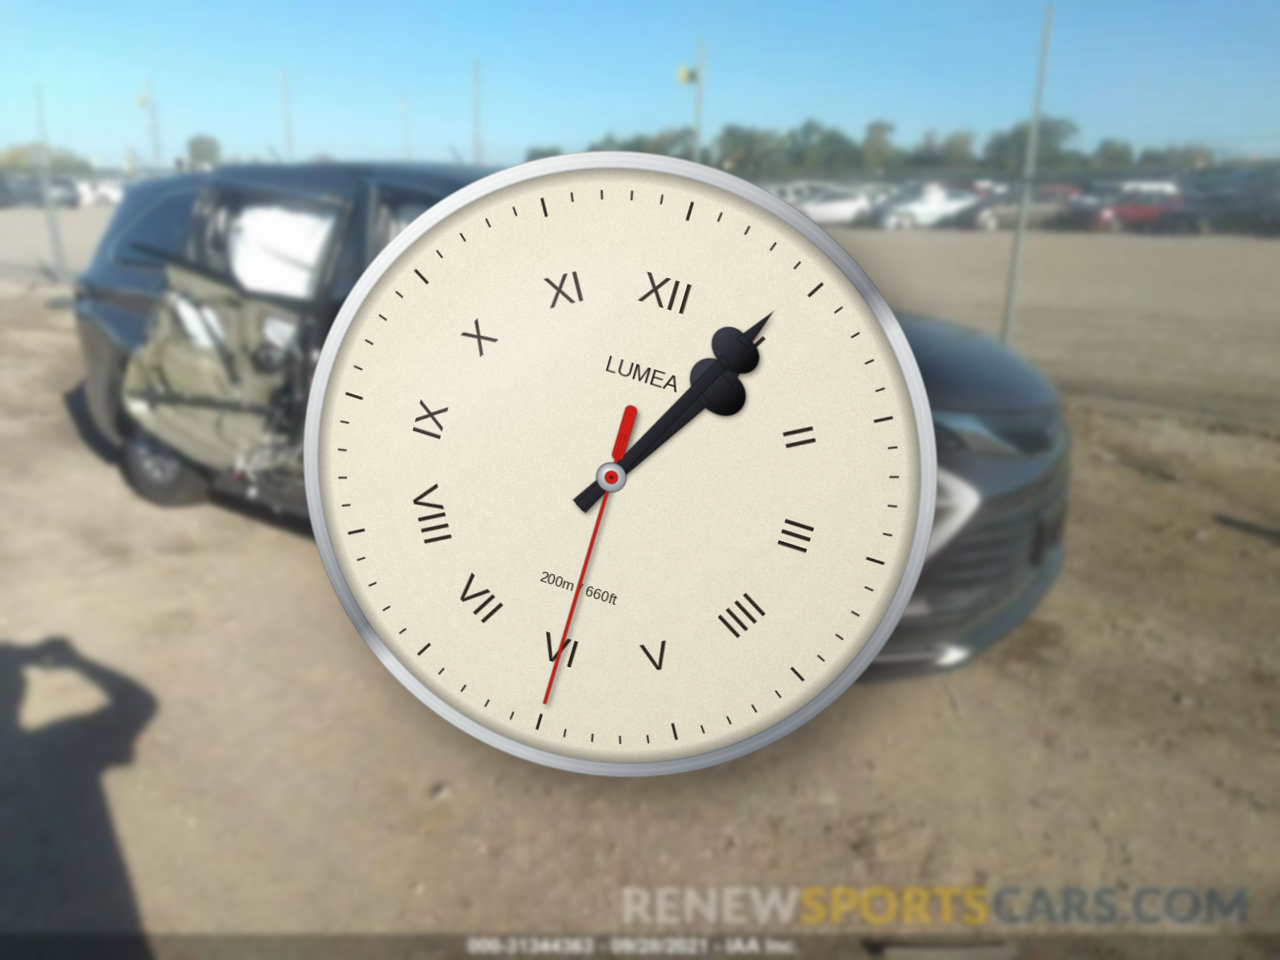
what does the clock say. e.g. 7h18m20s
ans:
1h04m30s
